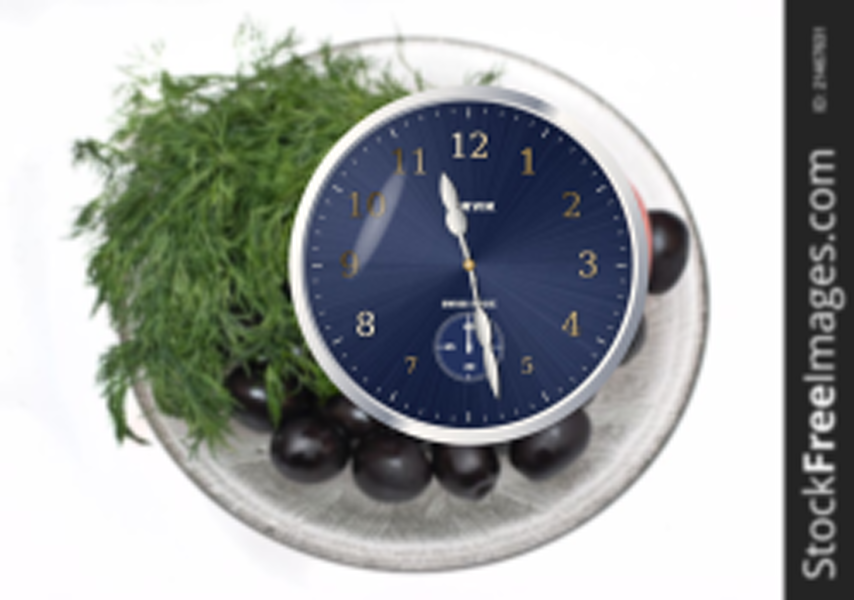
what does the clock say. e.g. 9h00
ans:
11h28
